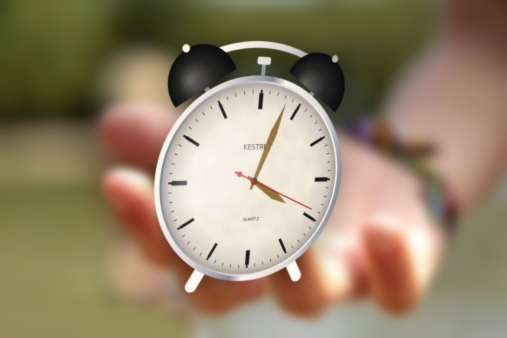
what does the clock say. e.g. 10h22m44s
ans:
4h03m19s
